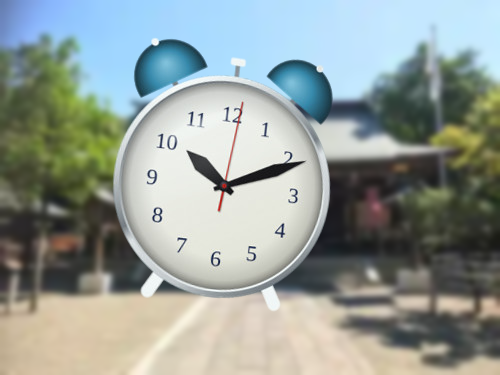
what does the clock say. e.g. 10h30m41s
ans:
10h11m01s
